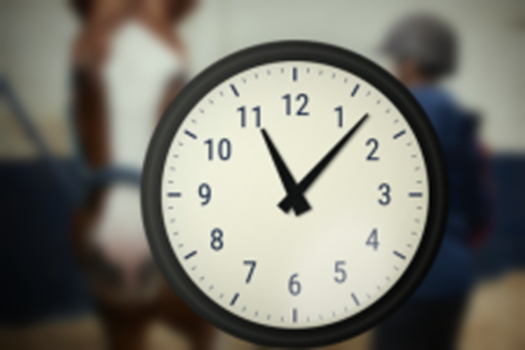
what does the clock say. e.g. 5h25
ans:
11h07
